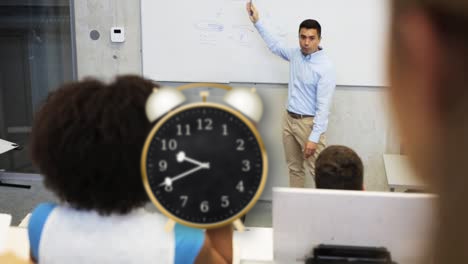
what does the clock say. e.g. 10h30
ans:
9h41
